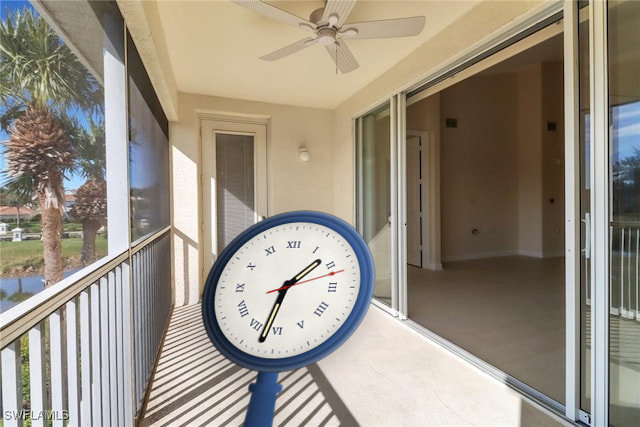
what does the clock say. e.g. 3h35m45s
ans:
1h32m12s
